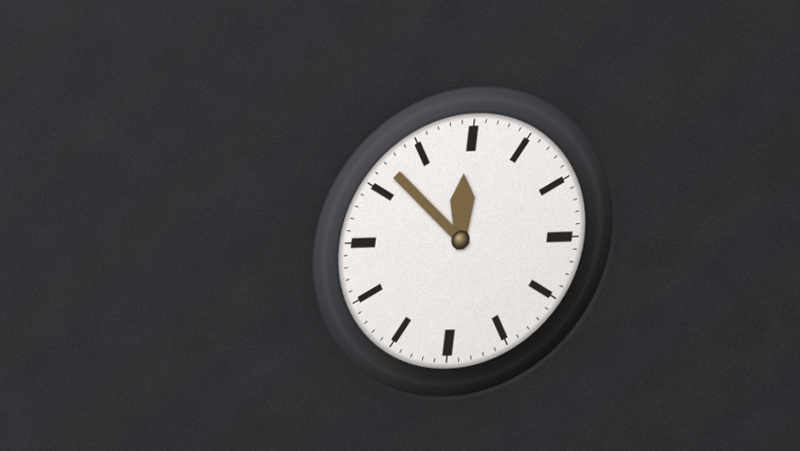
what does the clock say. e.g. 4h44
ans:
11h52
